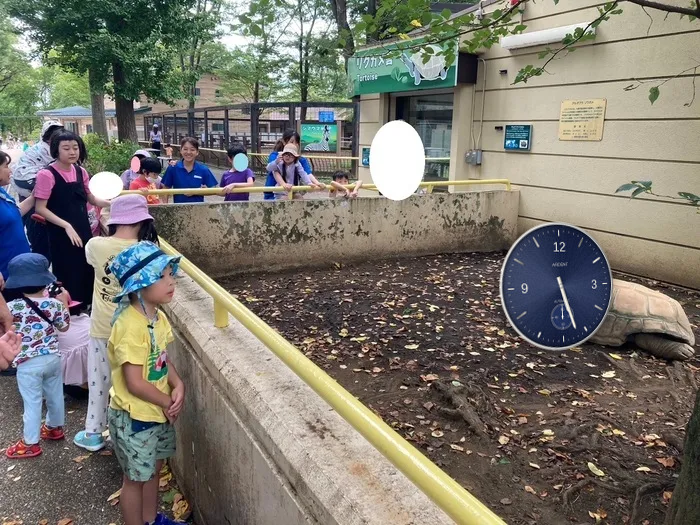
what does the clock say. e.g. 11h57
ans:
5h27
